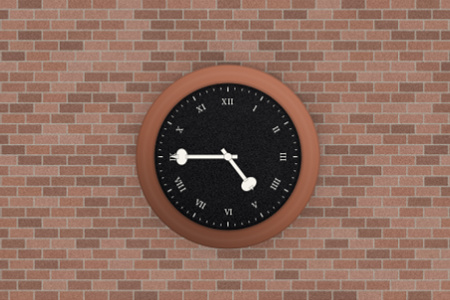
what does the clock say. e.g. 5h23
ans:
4h45
